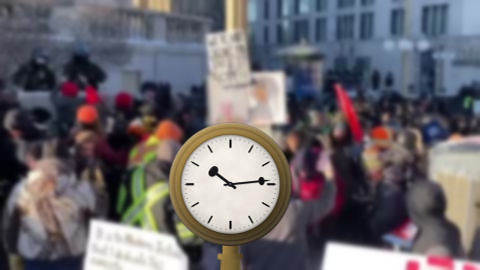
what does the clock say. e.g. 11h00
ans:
10h14
